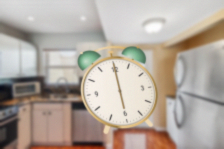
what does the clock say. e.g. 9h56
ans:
6h00
